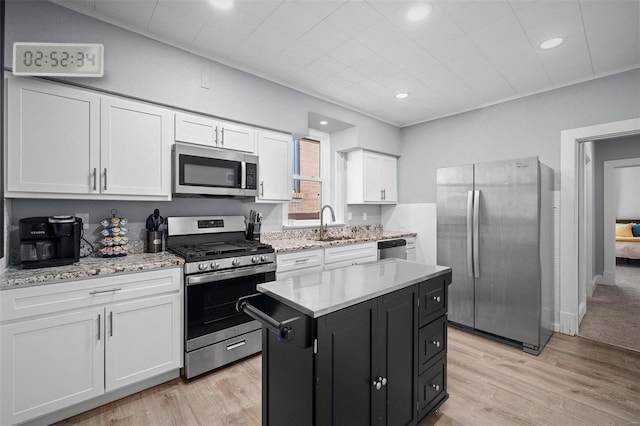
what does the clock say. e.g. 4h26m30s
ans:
2h52m34s
